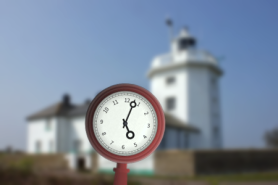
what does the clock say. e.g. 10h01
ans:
5h03
